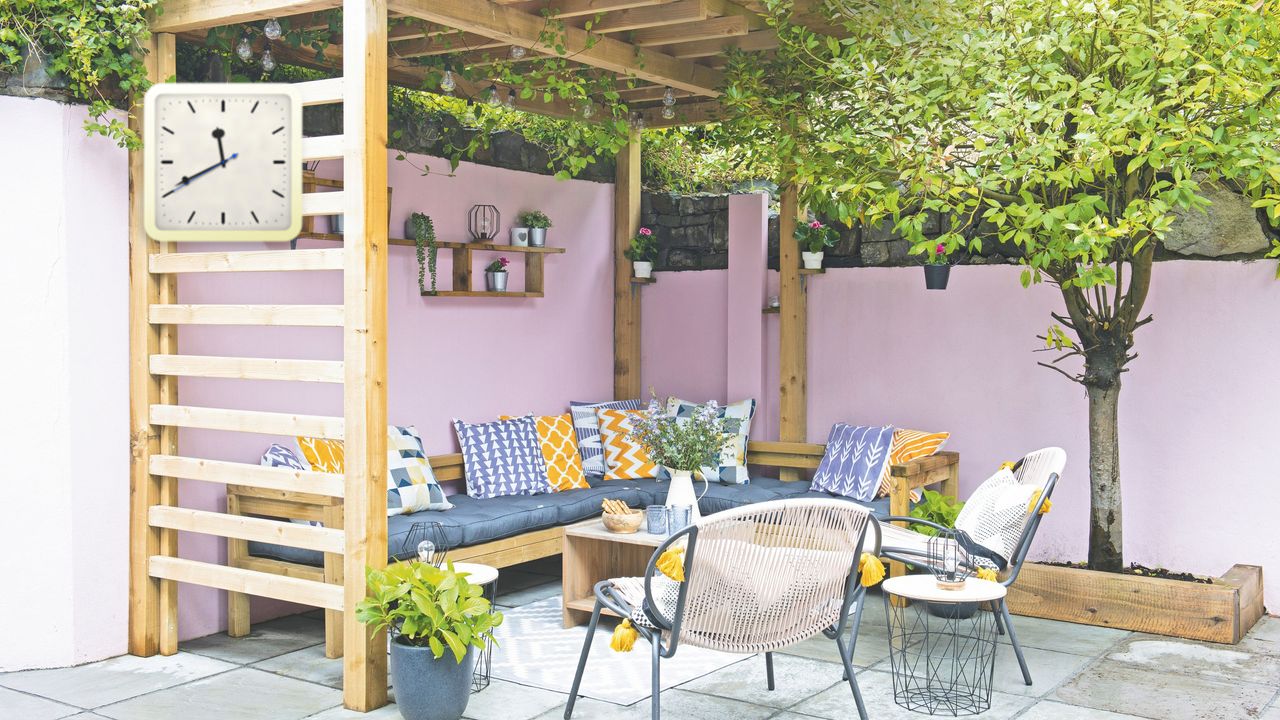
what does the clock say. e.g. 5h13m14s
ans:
11h40m40s
